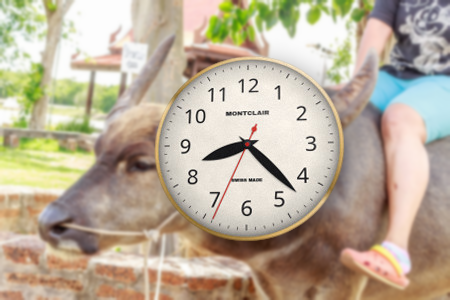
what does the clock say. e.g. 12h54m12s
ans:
8h22m34s
